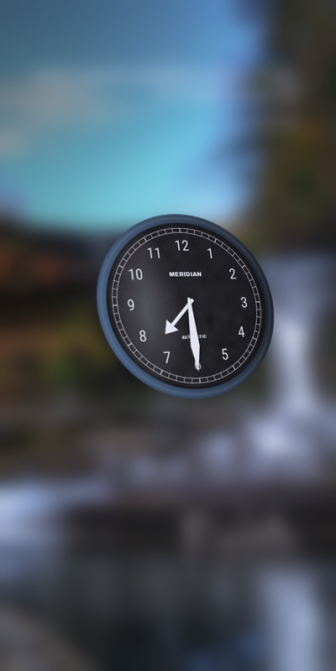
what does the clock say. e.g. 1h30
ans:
7h30
